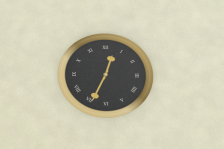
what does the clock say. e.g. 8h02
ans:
12h34
